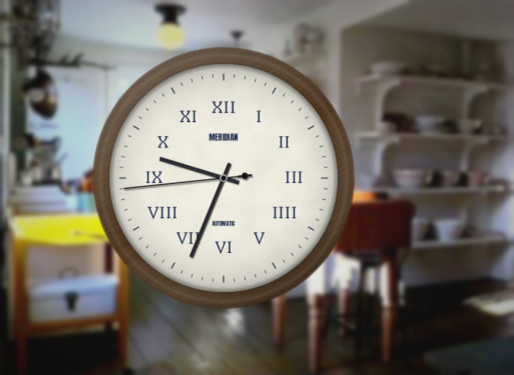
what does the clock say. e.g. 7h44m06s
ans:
9h33m44s
